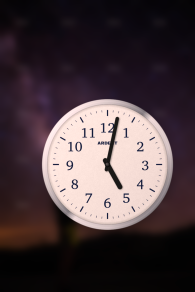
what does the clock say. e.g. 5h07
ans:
5h02
